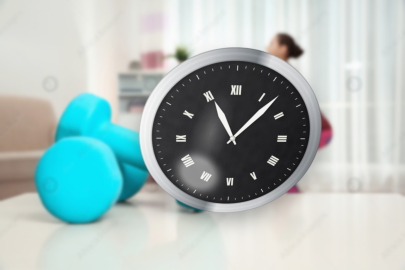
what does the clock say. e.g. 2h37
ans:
11h07
